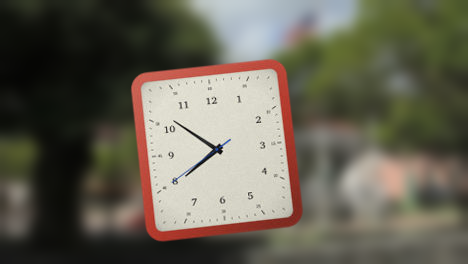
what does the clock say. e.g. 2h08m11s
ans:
7h51m40s
